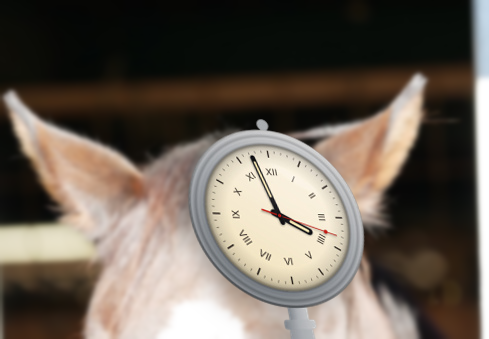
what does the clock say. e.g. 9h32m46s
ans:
3h57m18s
